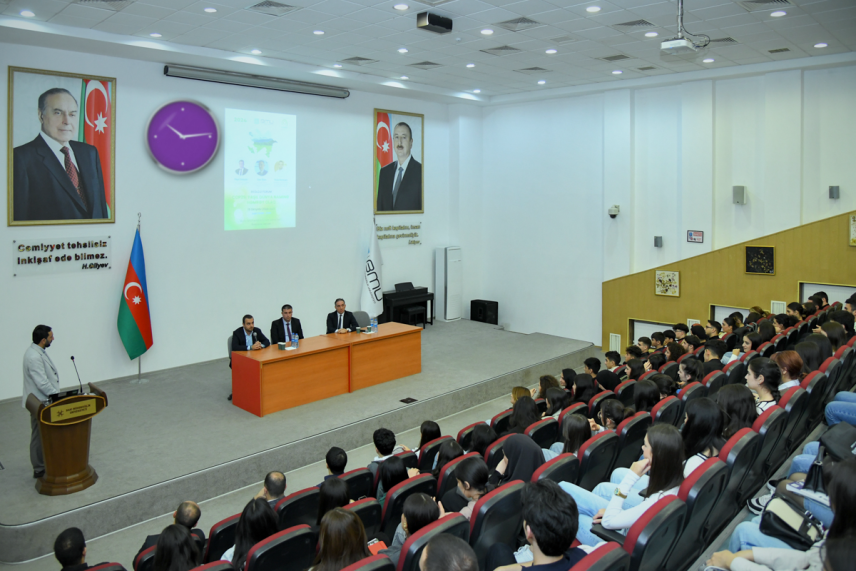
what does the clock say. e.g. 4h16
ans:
10h14
